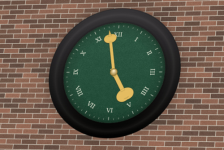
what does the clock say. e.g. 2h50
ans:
4h58
